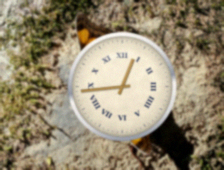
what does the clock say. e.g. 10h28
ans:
12h44
